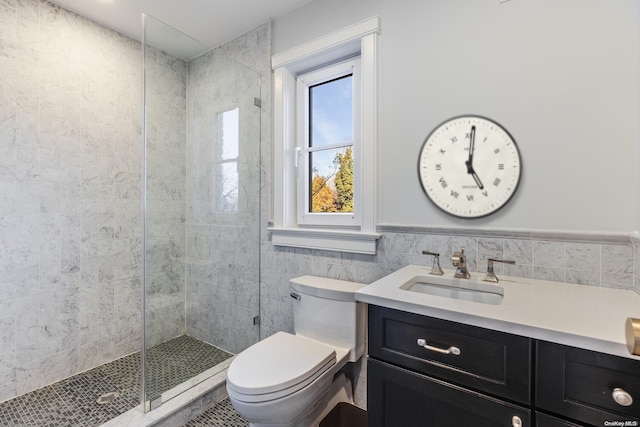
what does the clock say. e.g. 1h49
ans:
5h01
